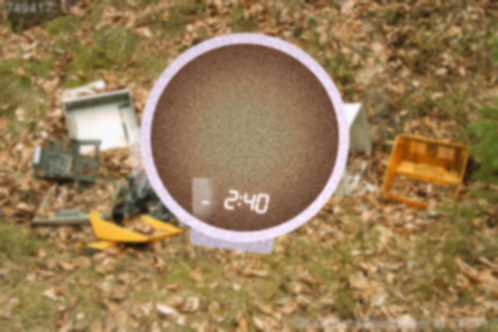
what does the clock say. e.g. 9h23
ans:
2h40
